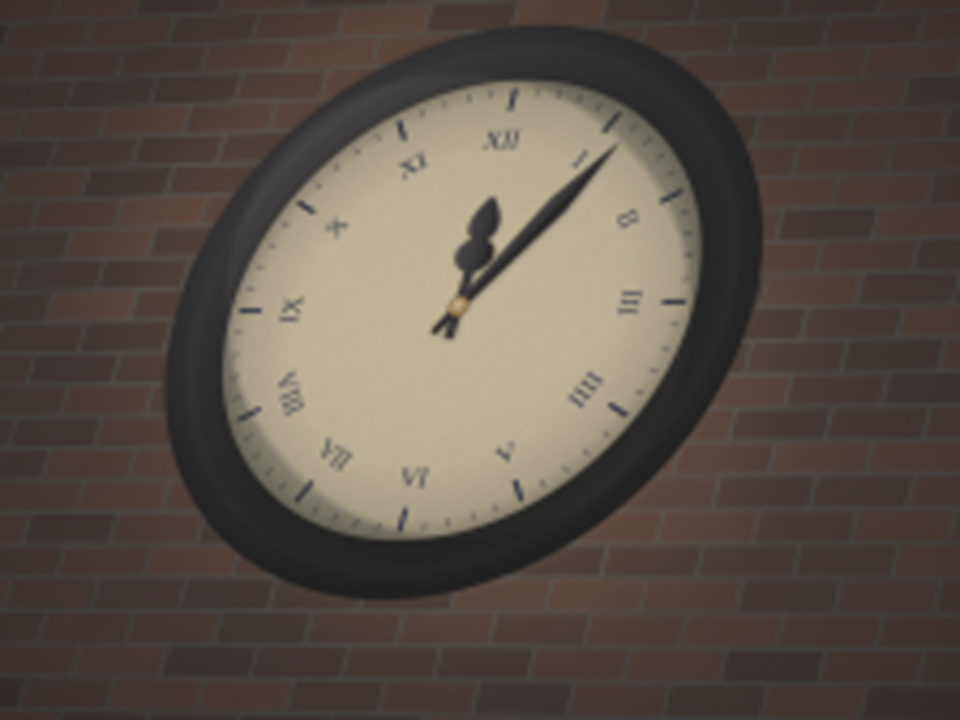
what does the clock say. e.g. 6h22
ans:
12h06
